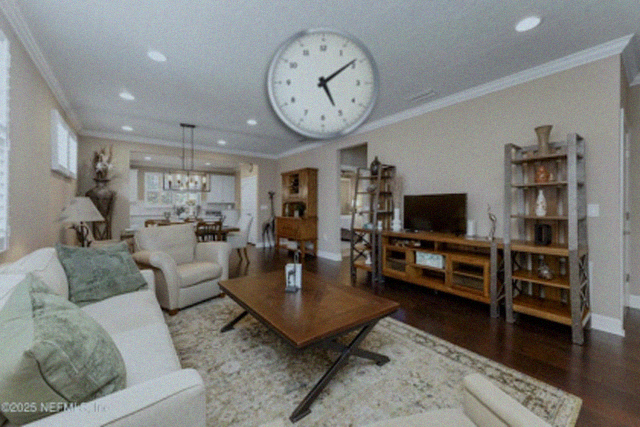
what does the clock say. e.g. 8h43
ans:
5h09
